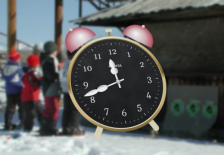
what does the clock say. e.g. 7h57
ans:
11h42
